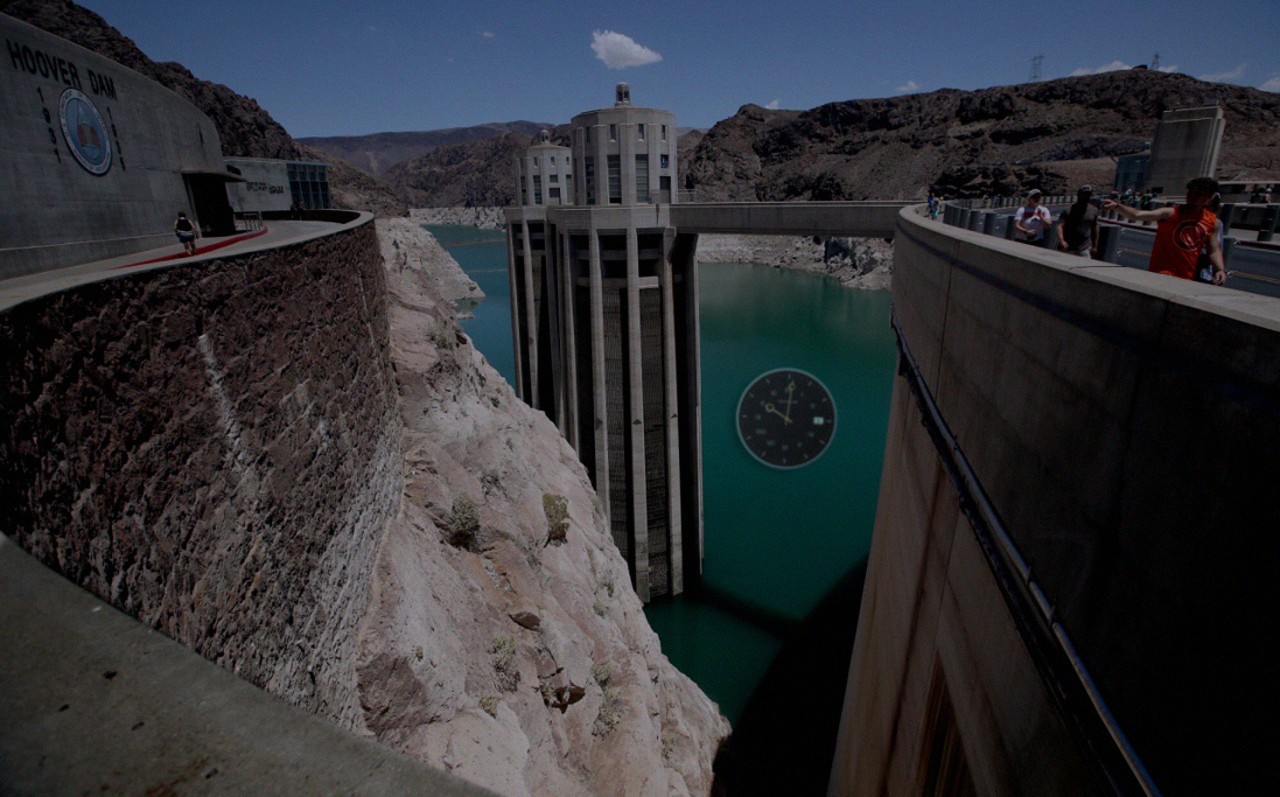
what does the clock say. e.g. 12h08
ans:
10h01
